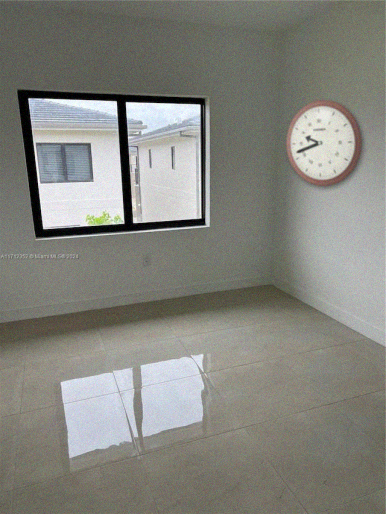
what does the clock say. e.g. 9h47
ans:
9h42
